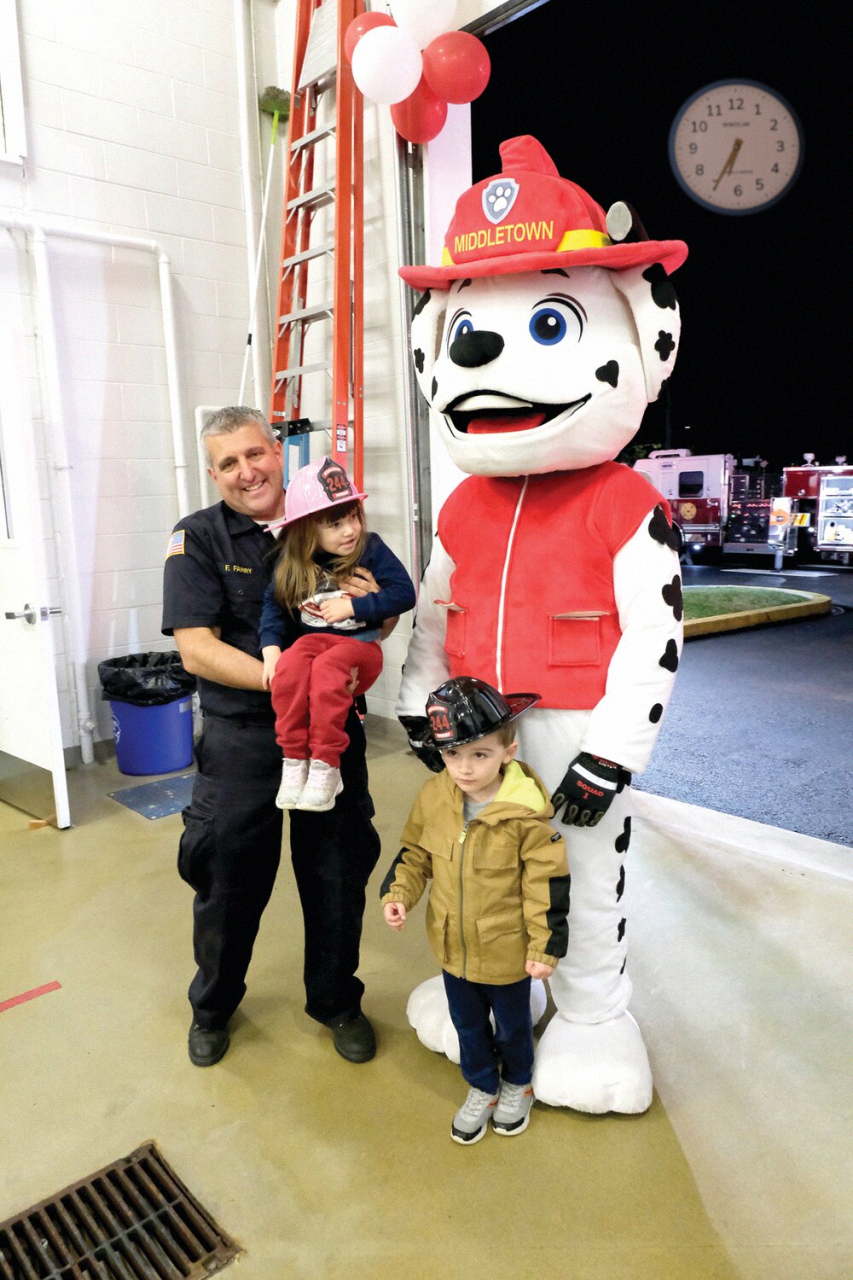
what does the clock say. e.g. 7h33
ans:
6h35
